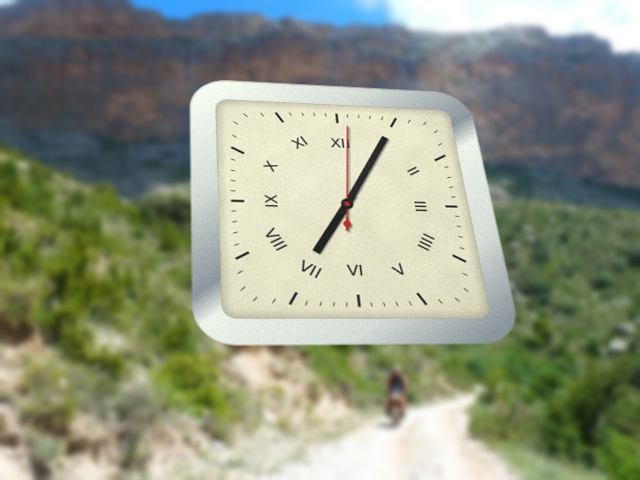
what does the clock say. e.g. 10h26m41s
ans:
7h05m01s
